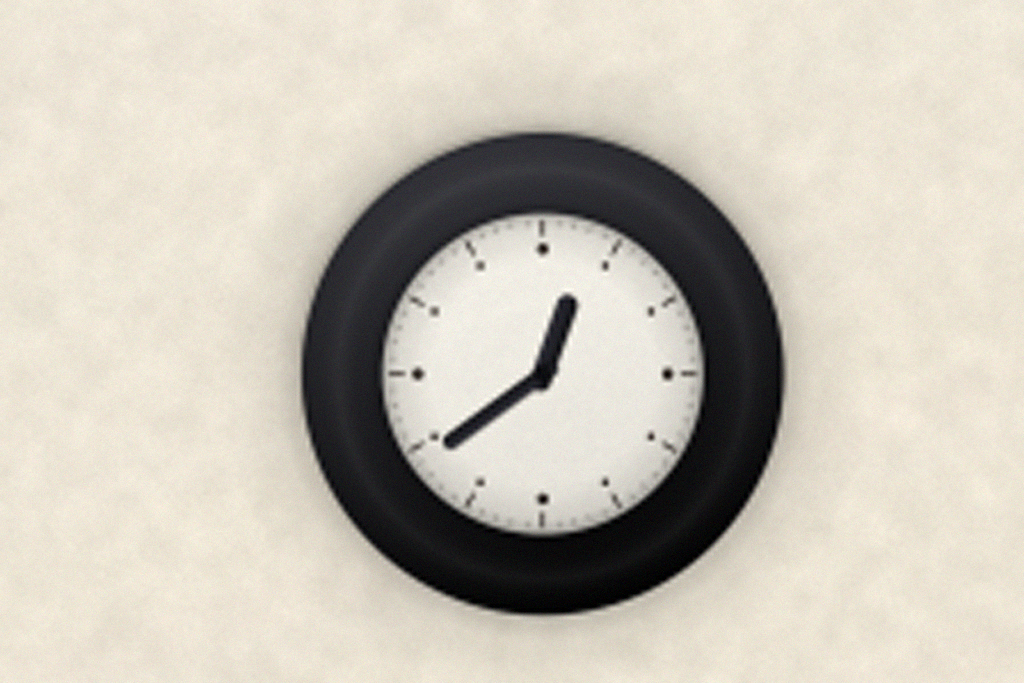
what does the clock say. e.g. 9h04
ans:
12h39
